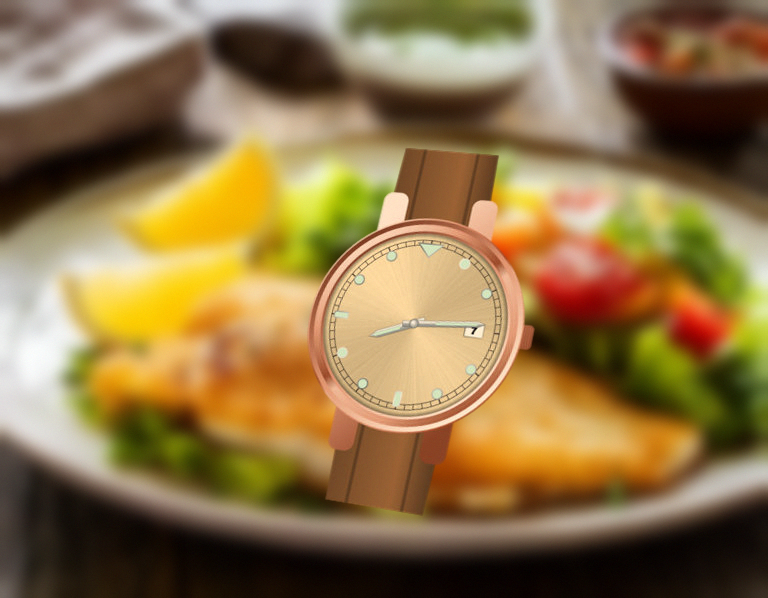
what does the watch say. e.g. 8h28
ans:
8h14
